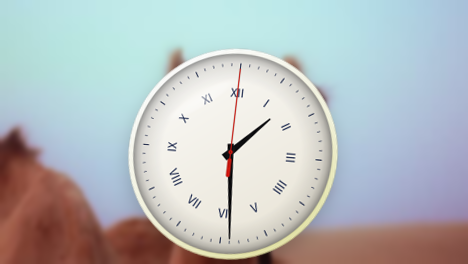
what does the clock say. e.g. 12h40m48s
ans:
1h29m00s
